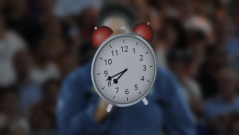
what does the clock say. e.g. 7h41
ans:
7h42
